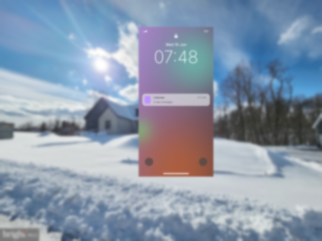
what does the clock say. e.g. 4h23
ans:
7h48
